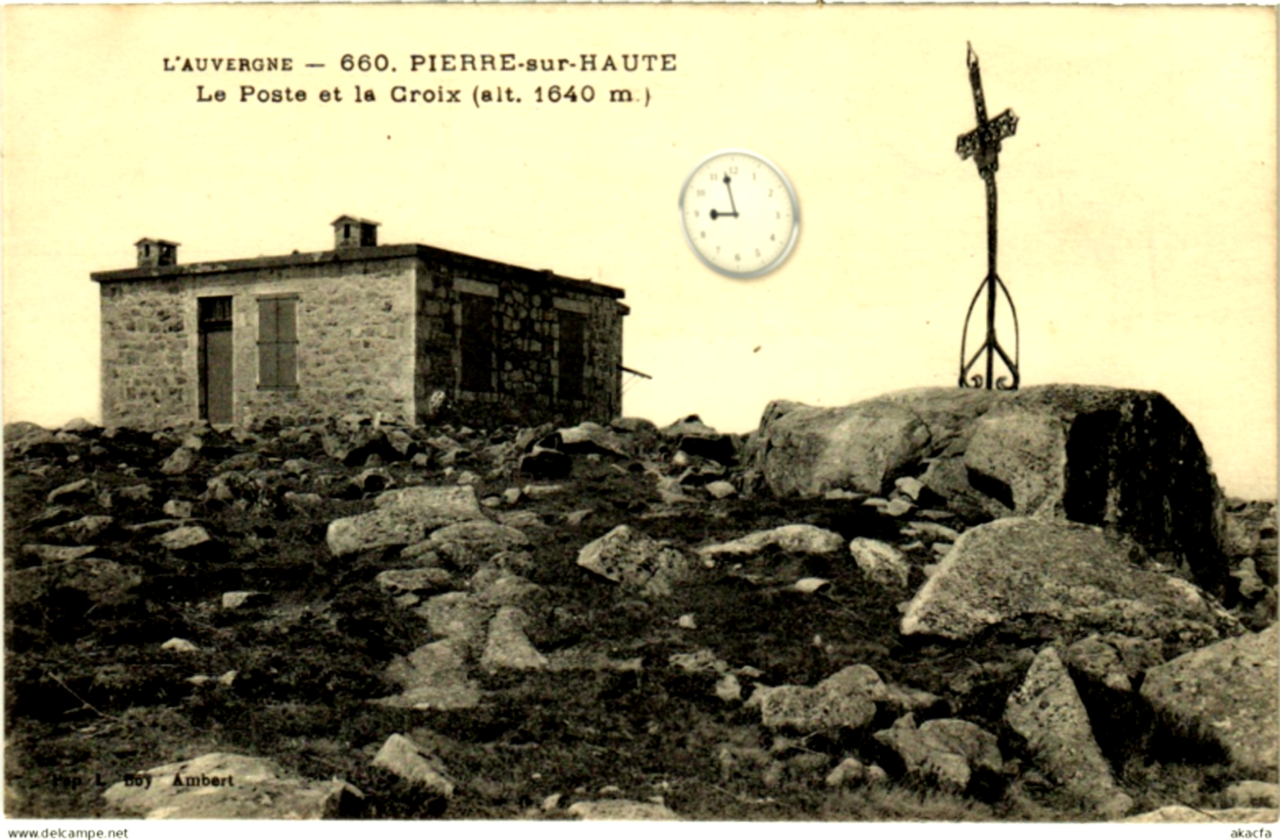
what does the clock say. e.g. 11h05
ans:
8h58
